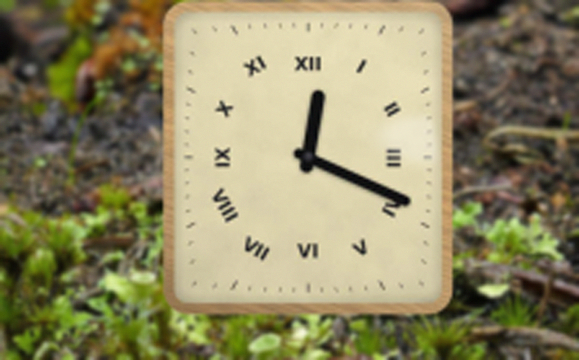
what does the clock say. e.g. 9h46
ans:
12h19
